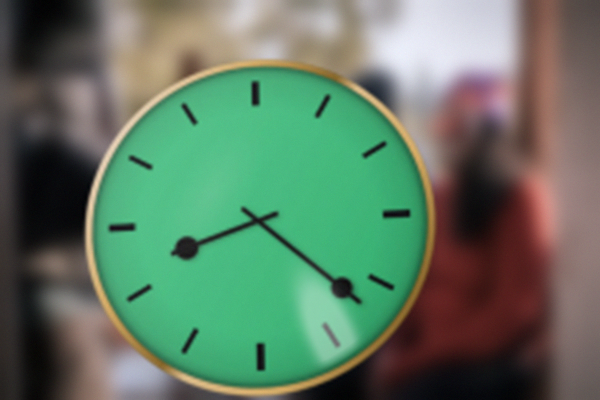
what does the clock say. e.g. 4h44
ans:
8h22
